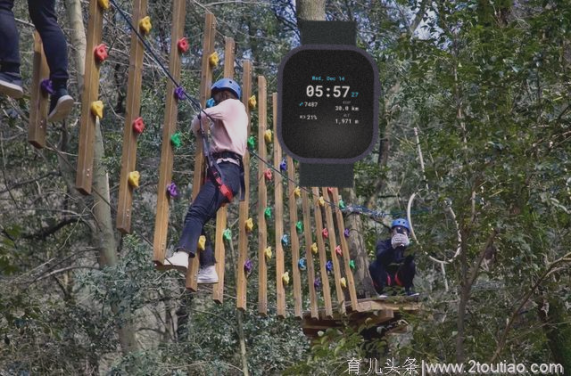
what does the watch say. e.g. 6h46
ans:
5h57
